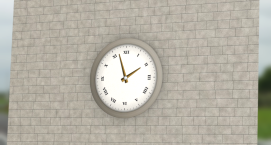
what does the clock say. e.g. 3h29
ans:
1h57
